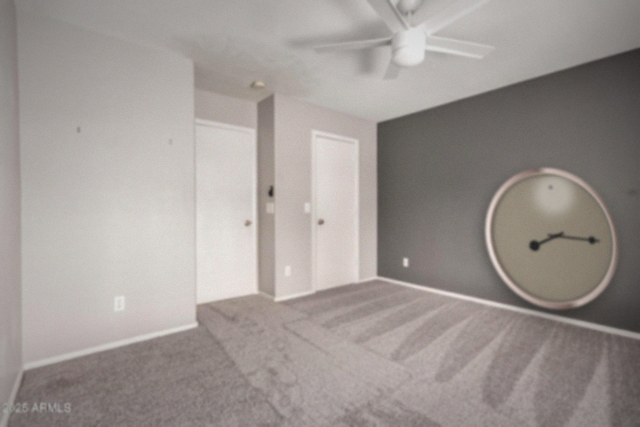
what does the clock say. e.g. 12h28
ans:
8h16
